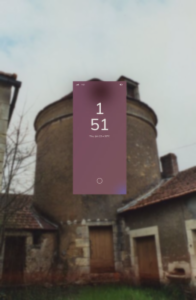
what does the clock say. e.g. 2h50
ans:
1h51
